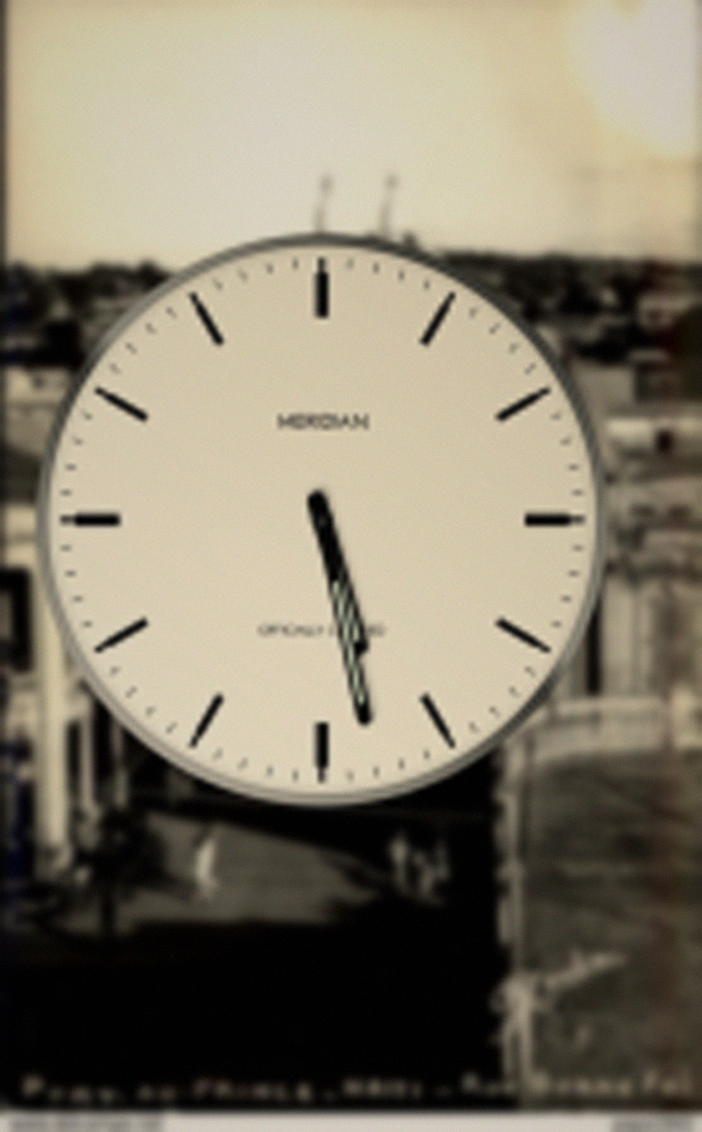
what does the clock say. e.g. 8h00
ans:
5h28
